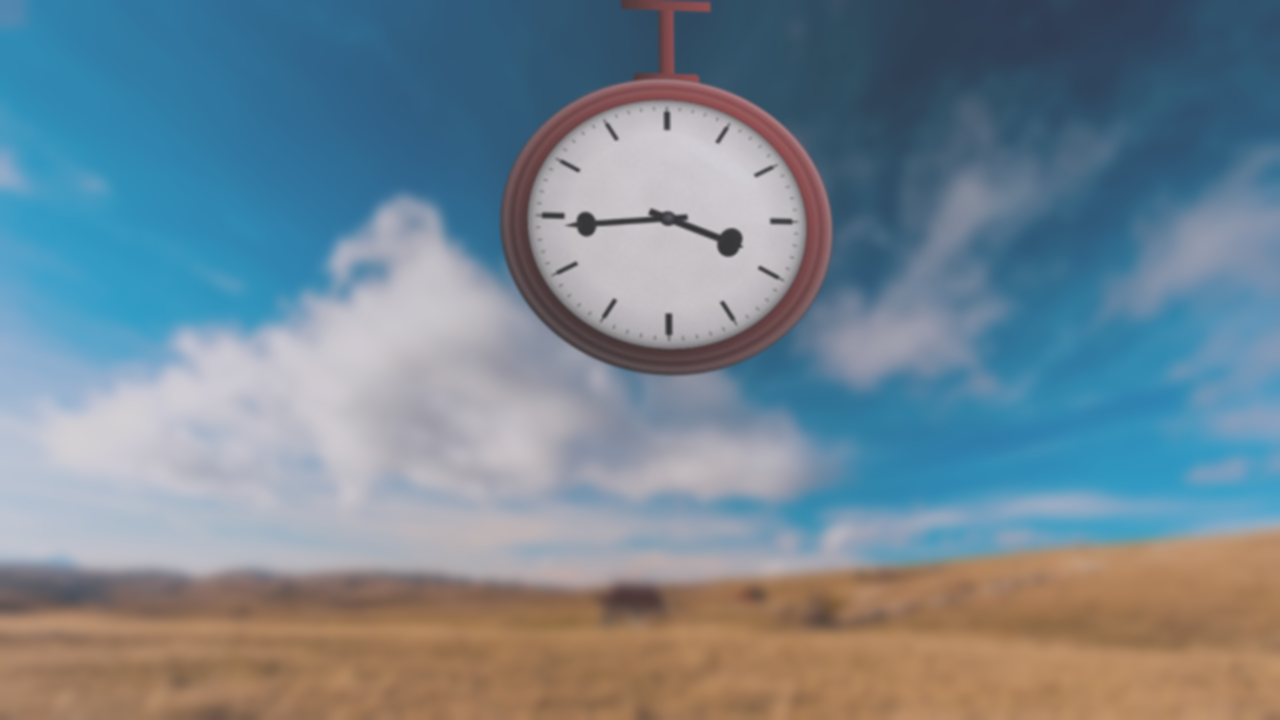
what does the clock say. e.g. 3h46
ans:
3h44
